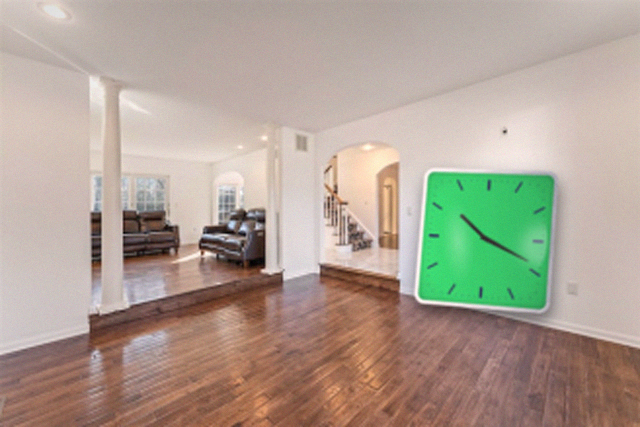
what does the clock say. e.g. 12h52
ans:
10h19
